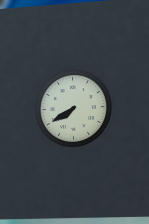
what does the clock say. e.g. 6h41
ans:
7h40
